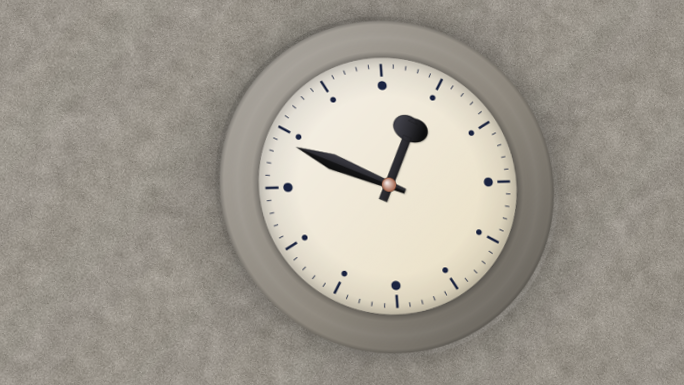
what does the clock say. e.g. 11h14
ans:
12h49
